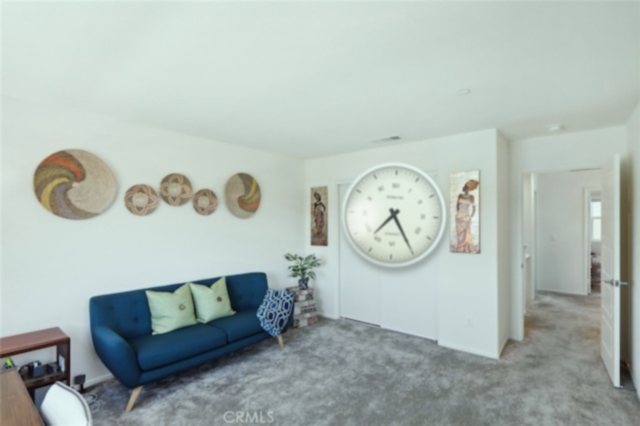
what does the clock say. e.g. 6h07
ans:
7h25
